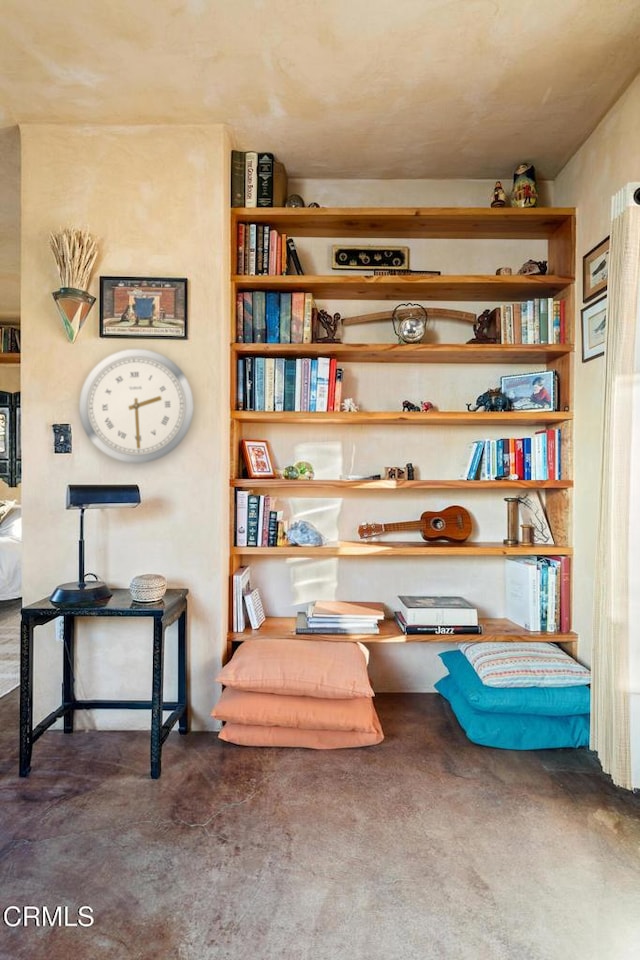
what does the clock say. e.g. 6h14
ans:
2h30
